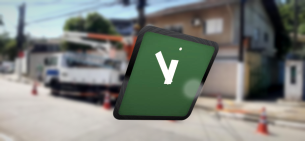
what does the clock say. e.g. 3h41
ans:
11h53
